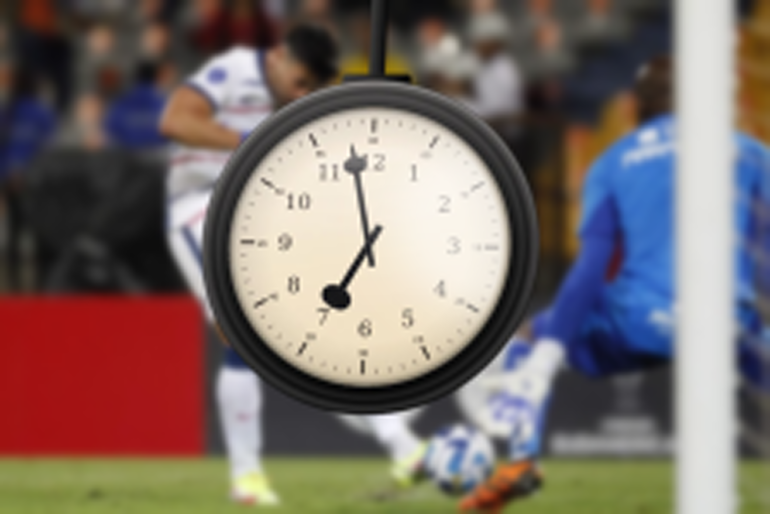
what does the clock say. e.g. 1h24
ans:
6h58
